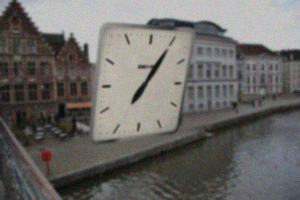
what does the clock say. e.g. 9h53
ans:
7h05
